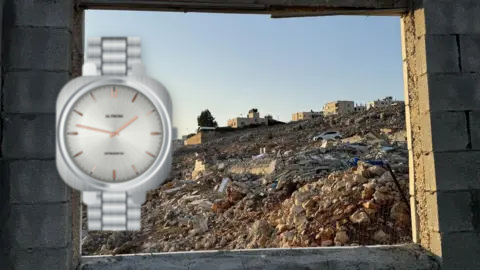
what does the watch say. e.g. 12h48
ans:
1h47
